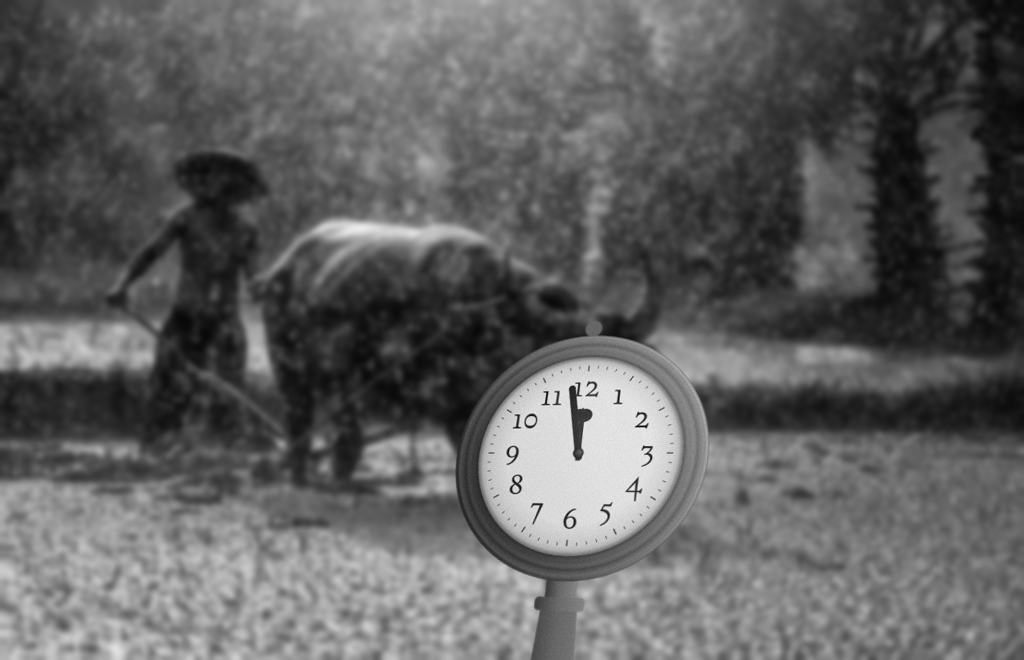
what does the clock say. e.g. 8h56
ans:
11h58
